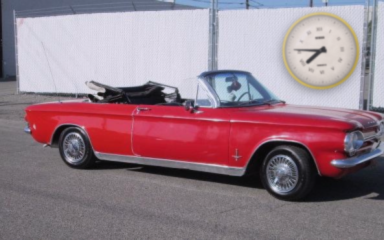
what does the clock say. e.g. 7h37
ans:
7h46
